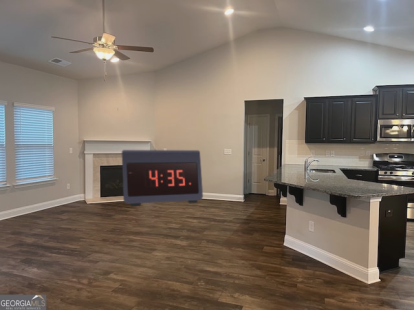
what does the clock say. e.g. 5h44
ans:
4h35
